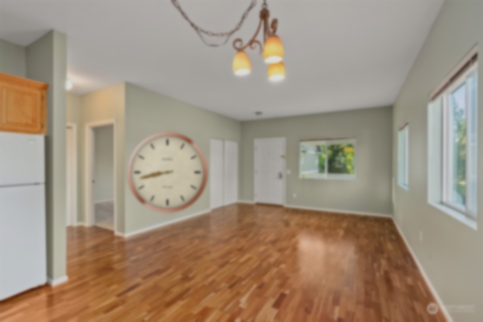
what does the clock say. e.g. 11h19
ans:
8h43
